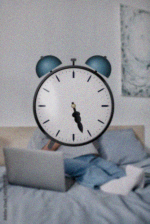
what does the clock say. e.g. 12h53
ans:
5h27
